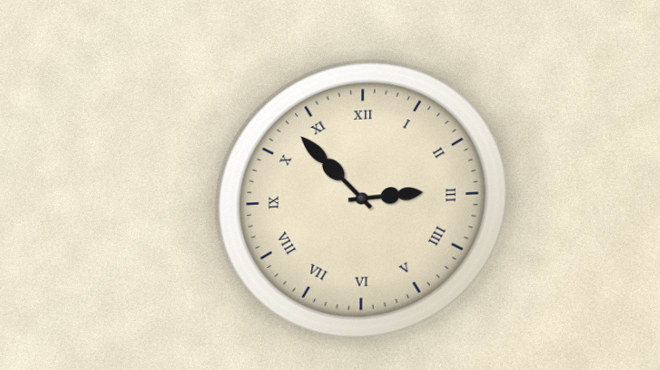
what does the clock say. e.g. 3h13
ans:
2h53
